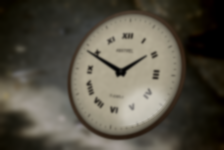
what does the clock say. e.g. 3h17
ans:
1h49
